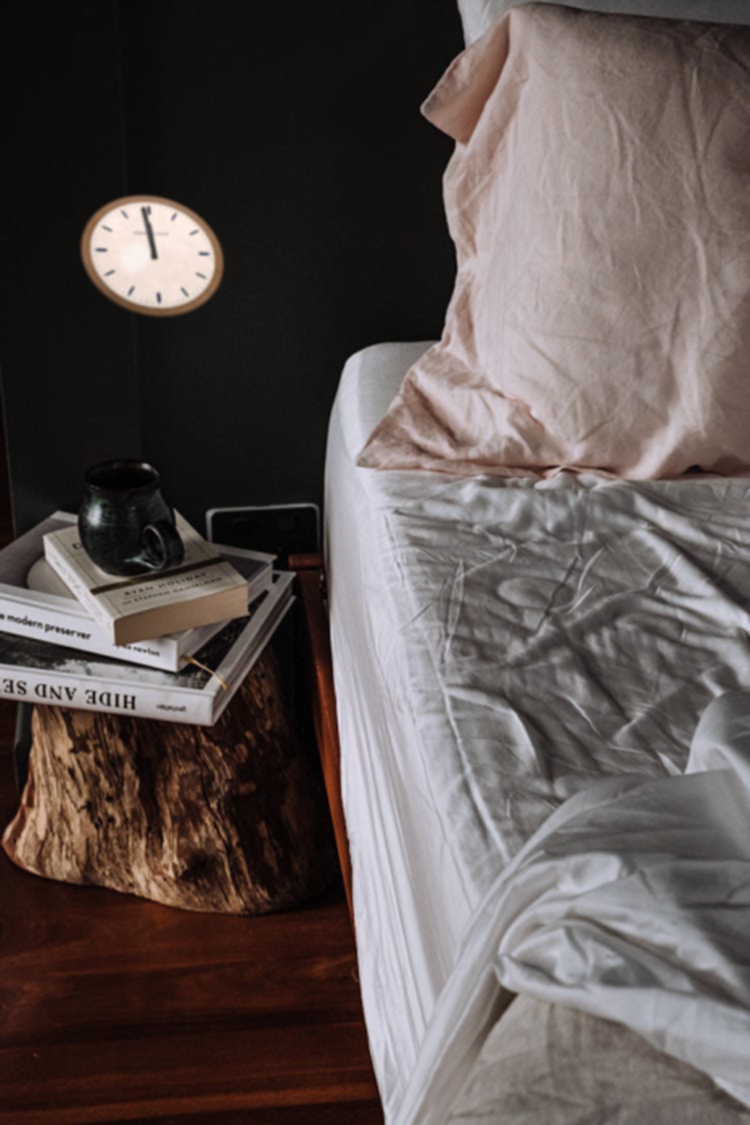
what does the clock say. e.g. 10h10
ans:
11h59
